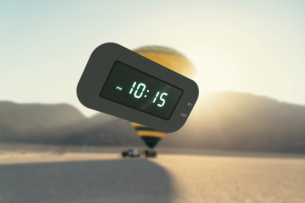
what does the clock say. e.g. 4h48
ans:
10h15
